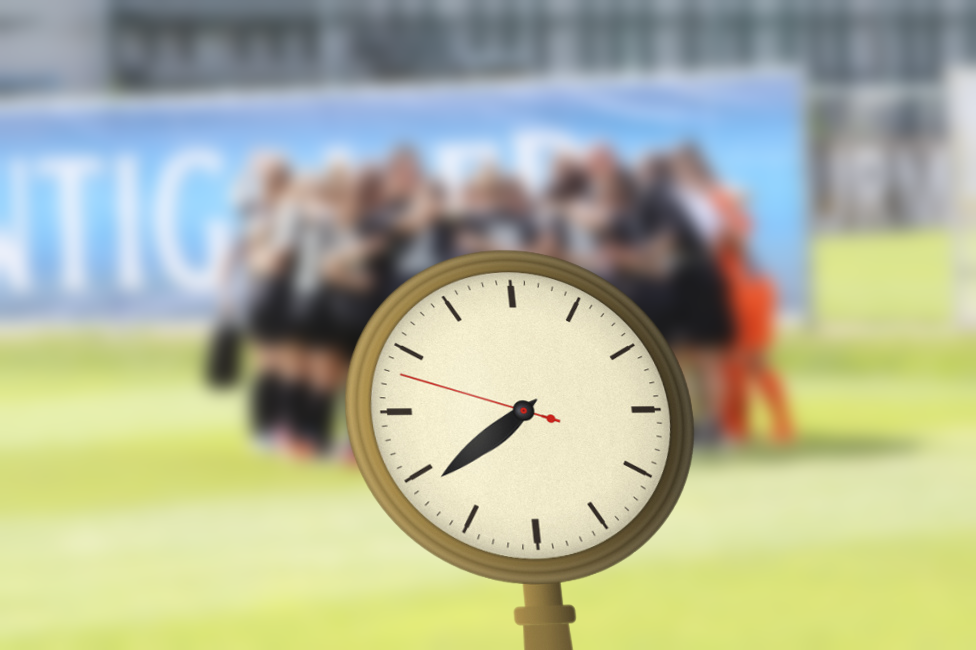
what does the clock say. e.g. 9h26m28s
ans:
7h38m48s
